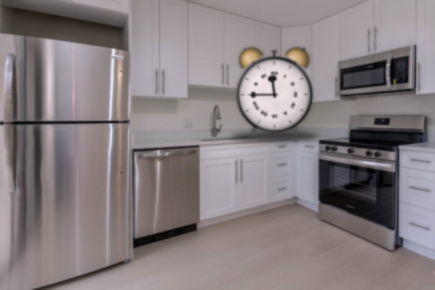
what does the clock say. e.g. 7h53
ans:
11h45
